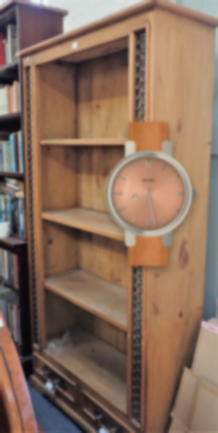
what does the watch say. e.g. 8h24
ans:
8h28
